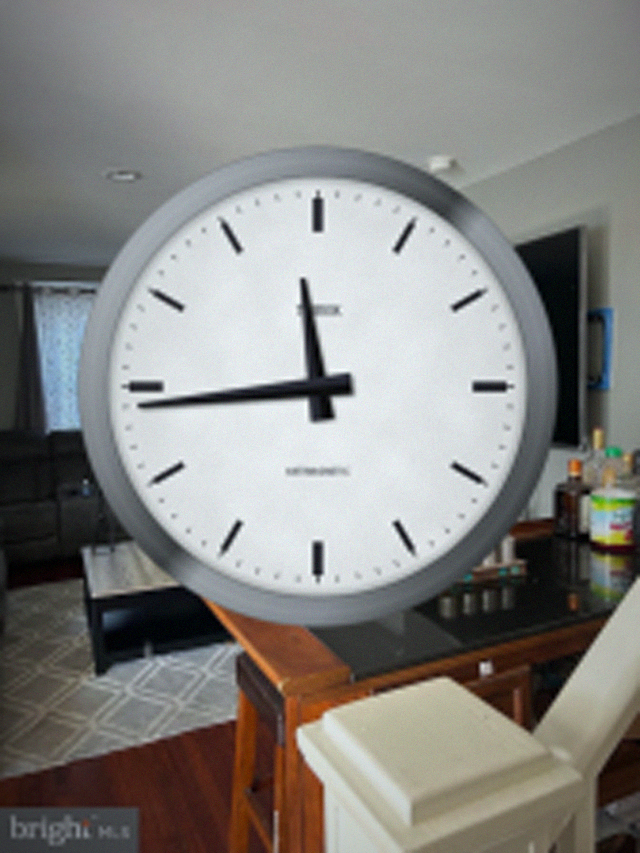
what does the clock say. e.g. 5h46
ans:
11h44
